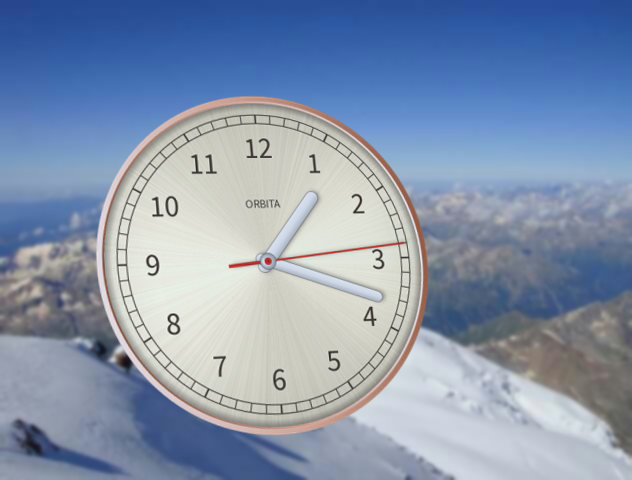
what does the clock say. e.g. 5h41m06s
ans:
1h18m14s
